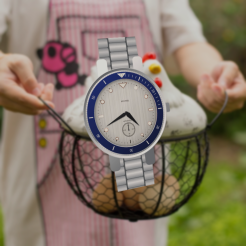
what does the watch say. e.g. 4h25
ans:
4h41
